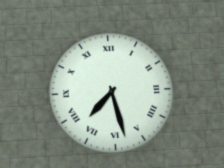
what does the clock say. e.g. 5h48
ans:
7h28
